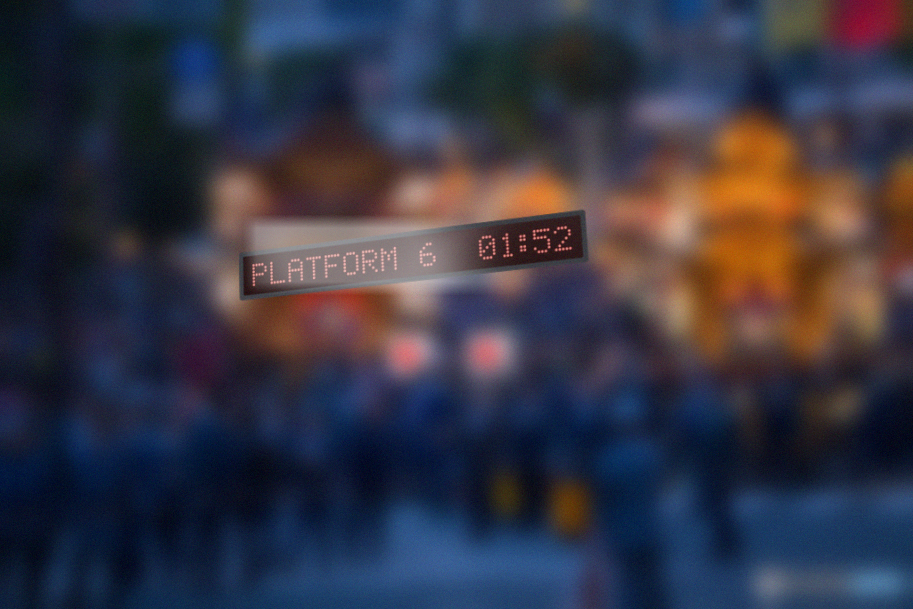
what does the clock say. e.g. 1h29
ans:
1h52
